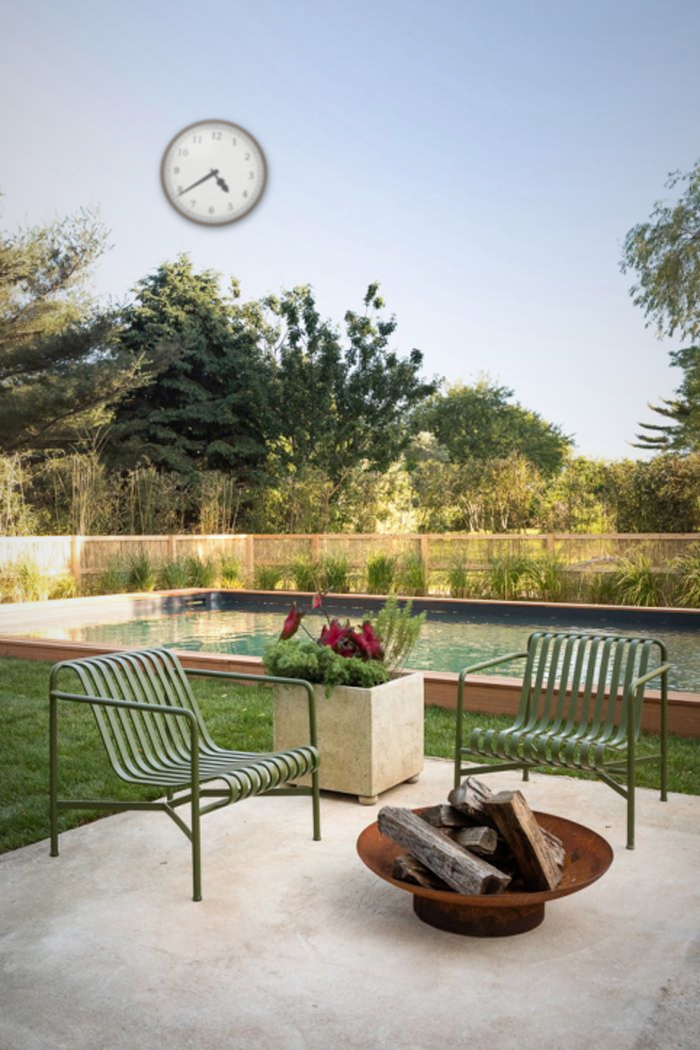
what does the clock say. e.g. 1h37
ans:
4h39
